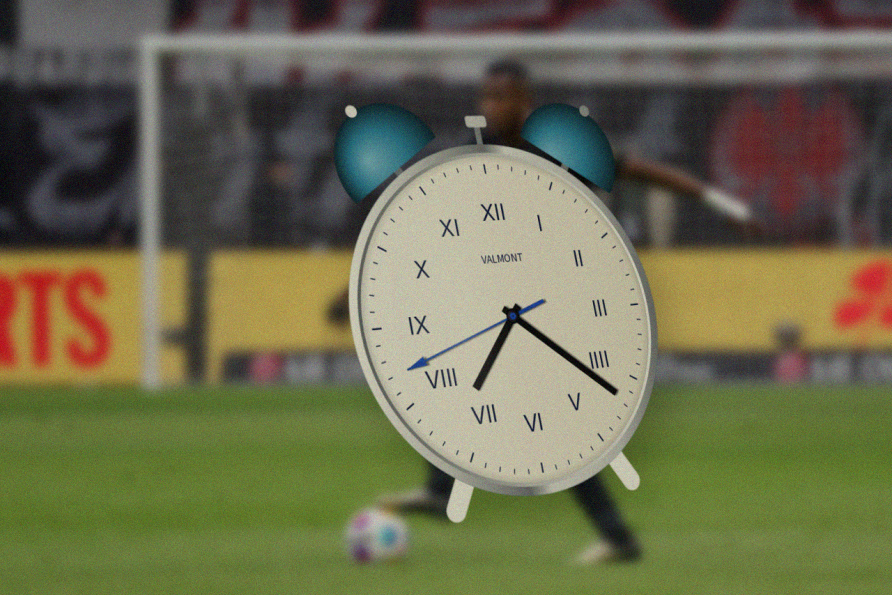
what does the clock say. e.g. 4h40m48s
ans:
7h21m42s
